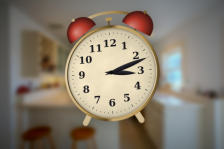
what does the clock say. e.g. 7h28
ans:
3h12
